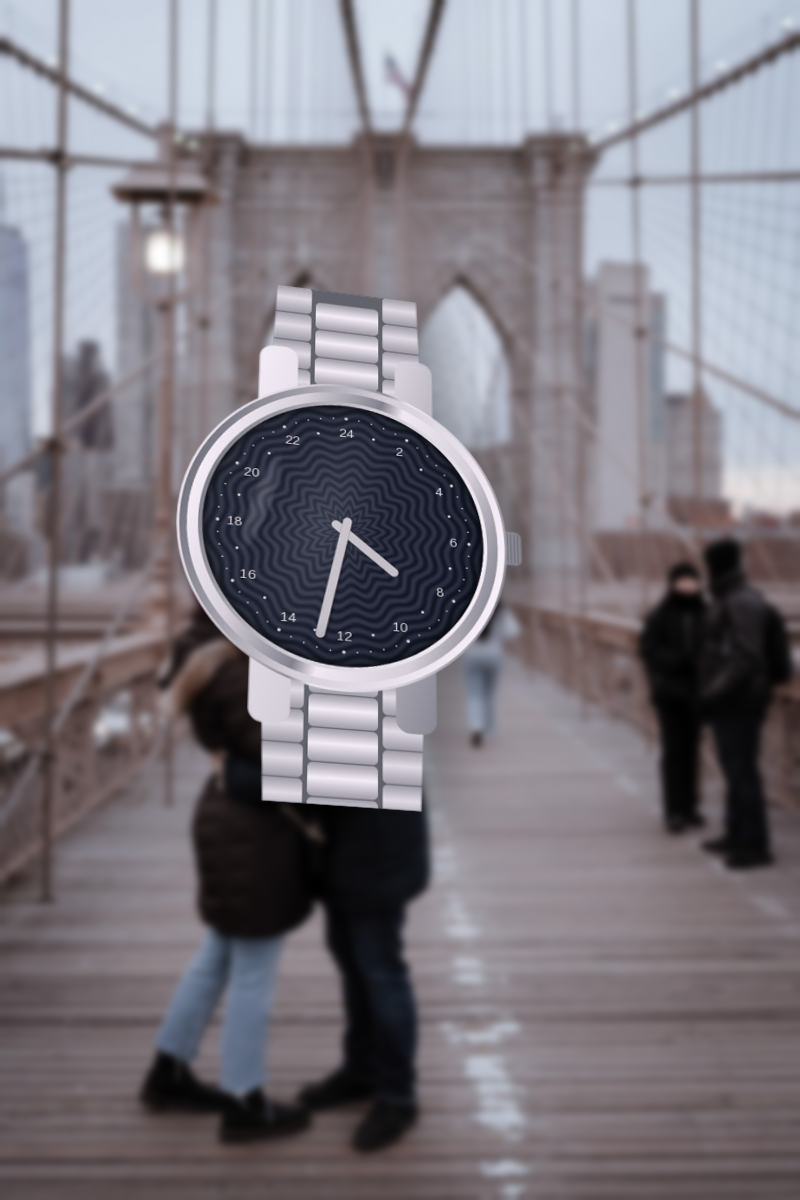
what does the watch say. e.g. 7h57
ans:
8h32
